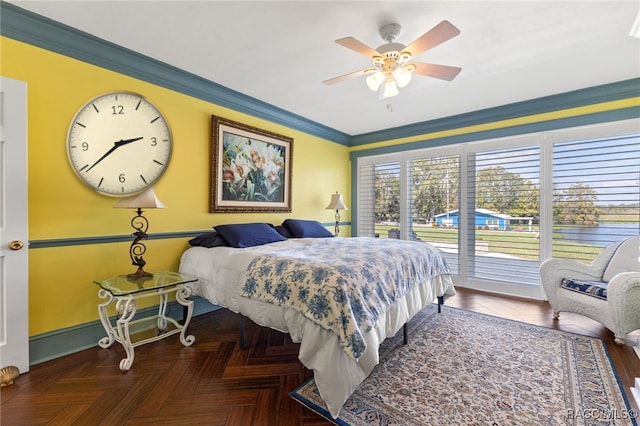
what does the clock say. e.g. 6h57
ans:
2h39
